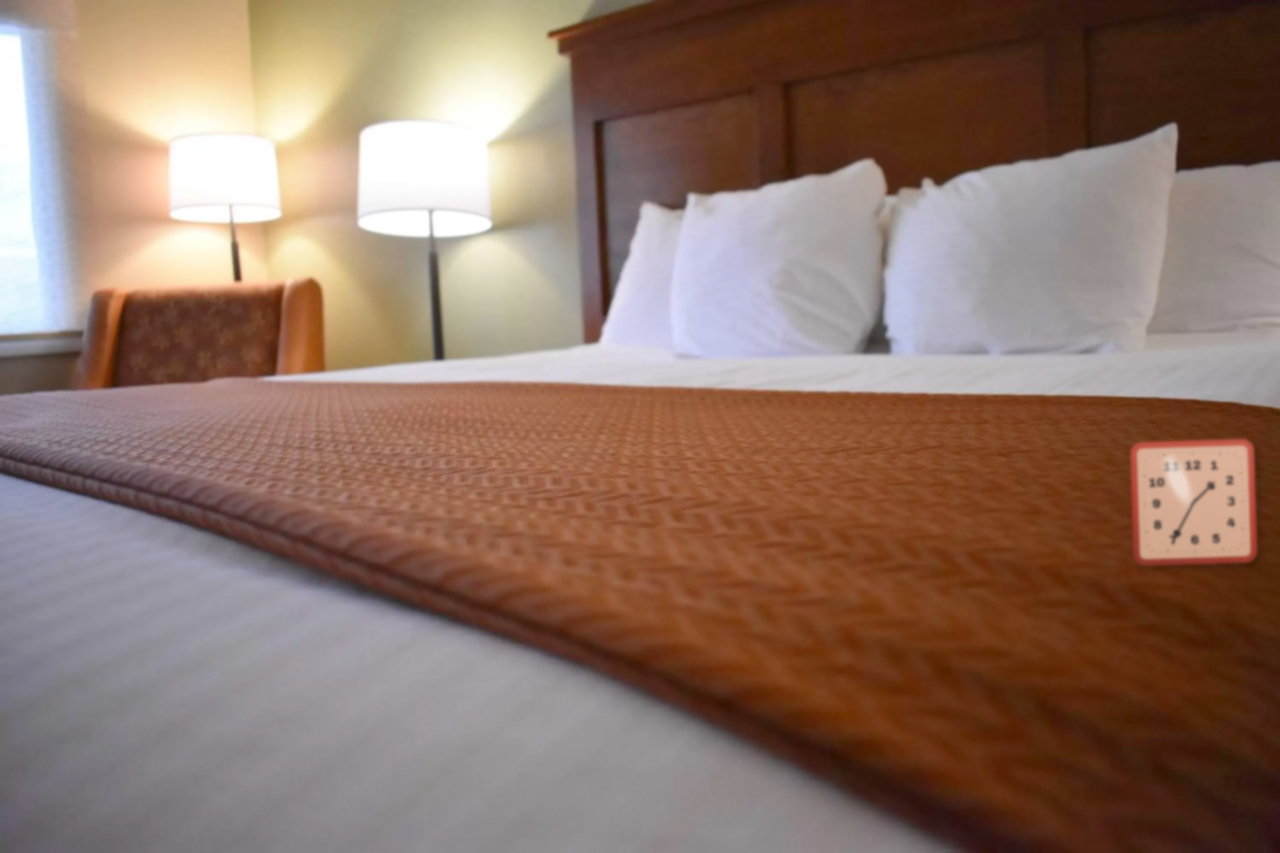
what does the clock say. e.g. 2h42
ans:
1h35
